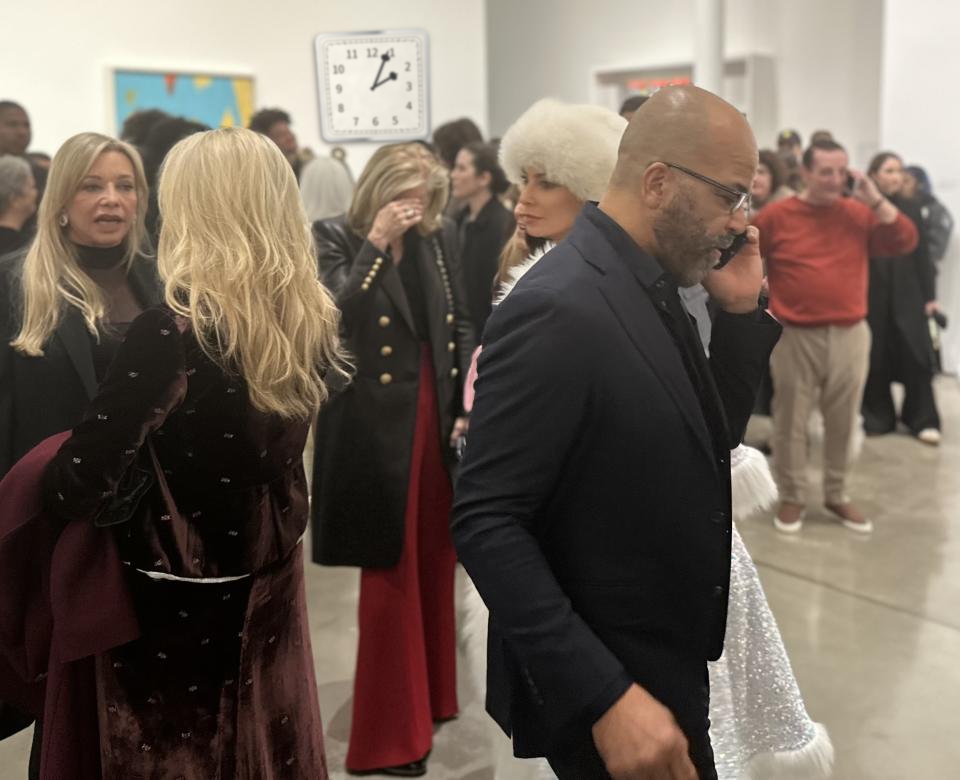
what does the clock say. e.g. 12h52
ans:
2h04
